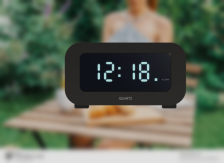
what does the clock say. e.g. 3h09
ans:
12h18
